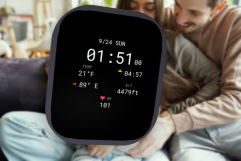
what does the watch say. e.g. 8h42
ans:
1h51
